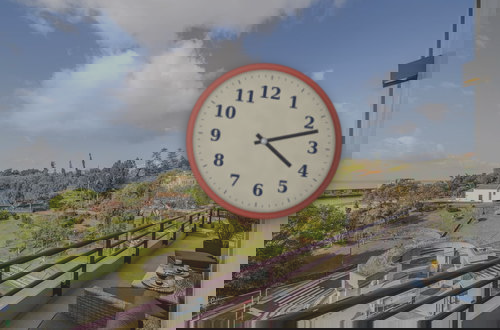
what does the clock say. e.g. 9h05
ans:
4h12
